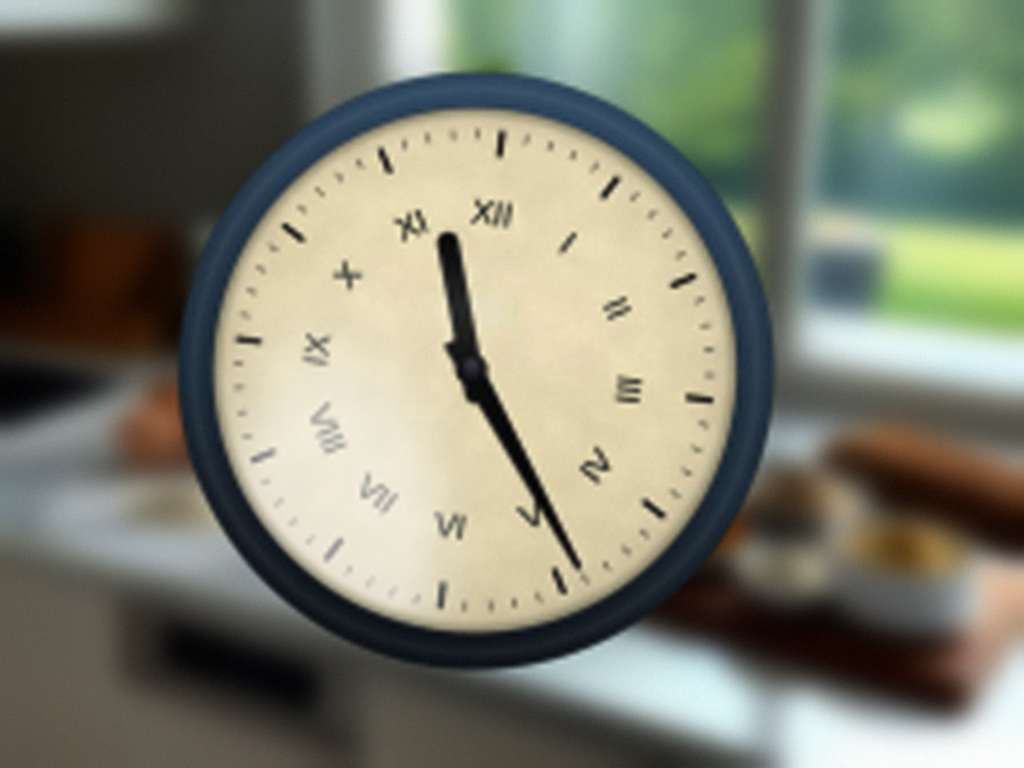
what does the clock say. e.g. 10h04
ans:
11h24
